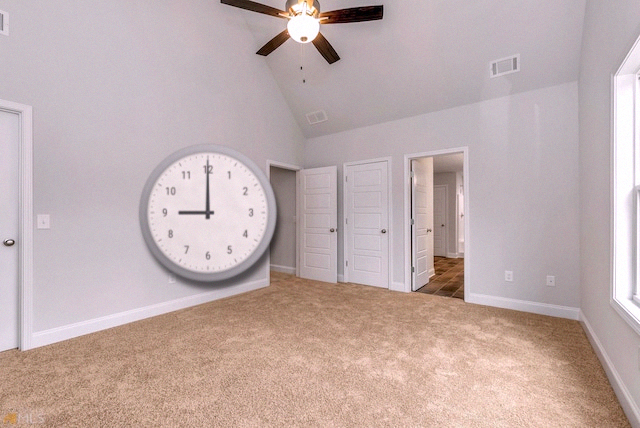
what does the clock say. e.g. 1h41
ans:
9h00
